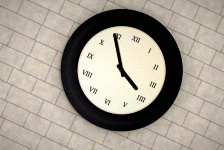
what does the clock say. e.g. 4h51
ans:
3h54
